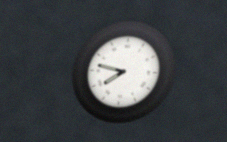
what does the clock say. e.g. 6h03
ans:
7h47
